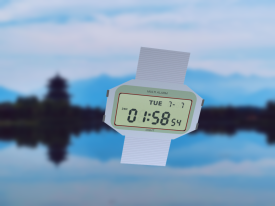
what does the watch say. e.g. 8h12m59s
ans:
1h58m54s
